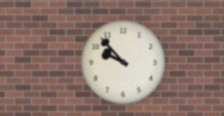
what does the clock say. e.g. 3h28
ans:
9h53
